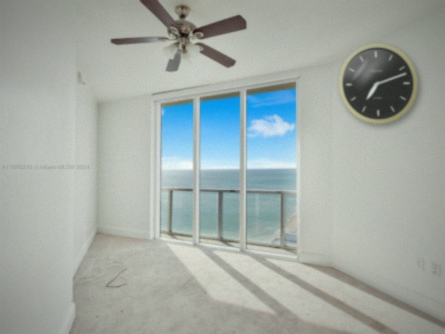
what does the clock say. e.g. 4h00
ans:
7h12
